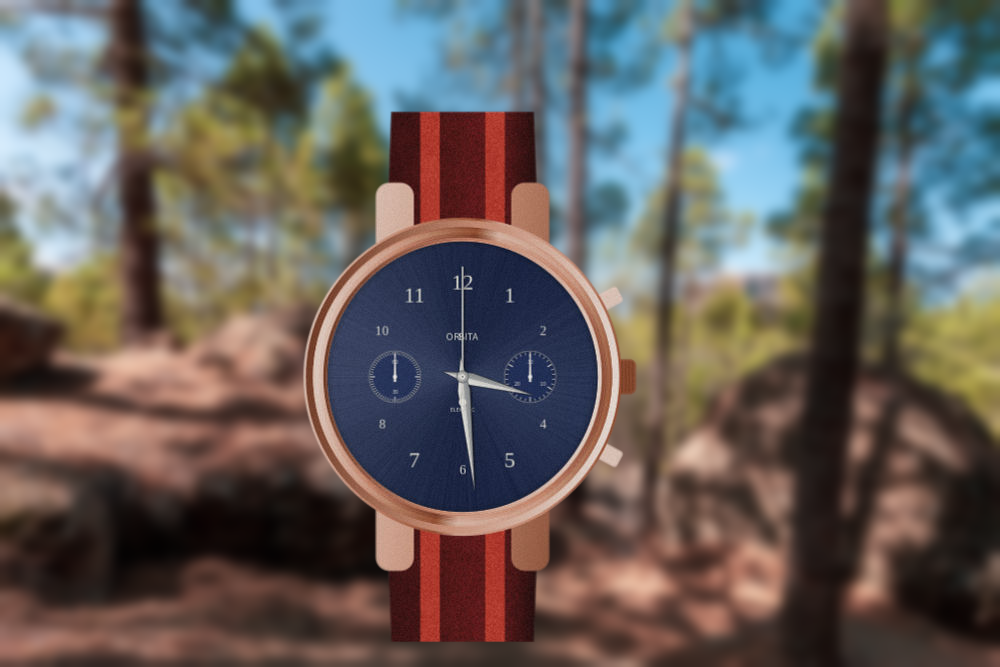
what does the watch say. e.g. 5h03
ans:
3h29
